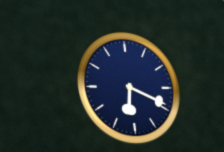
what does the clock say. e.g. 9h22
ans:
6h19
